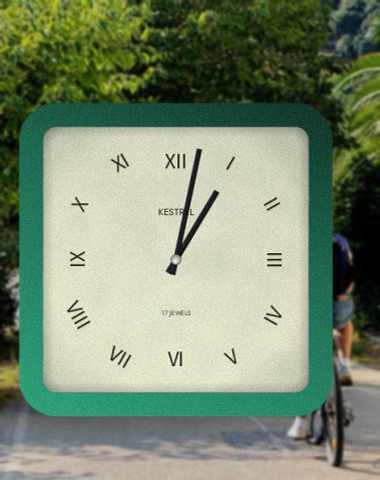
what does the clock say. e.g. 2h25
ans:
1h02
